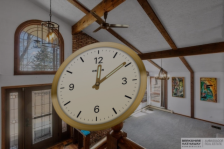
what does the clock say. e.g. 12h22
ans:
12h09
